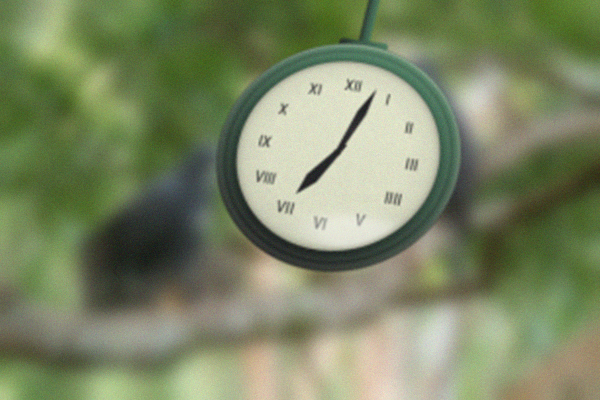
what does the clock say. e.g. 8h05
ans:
7h03
